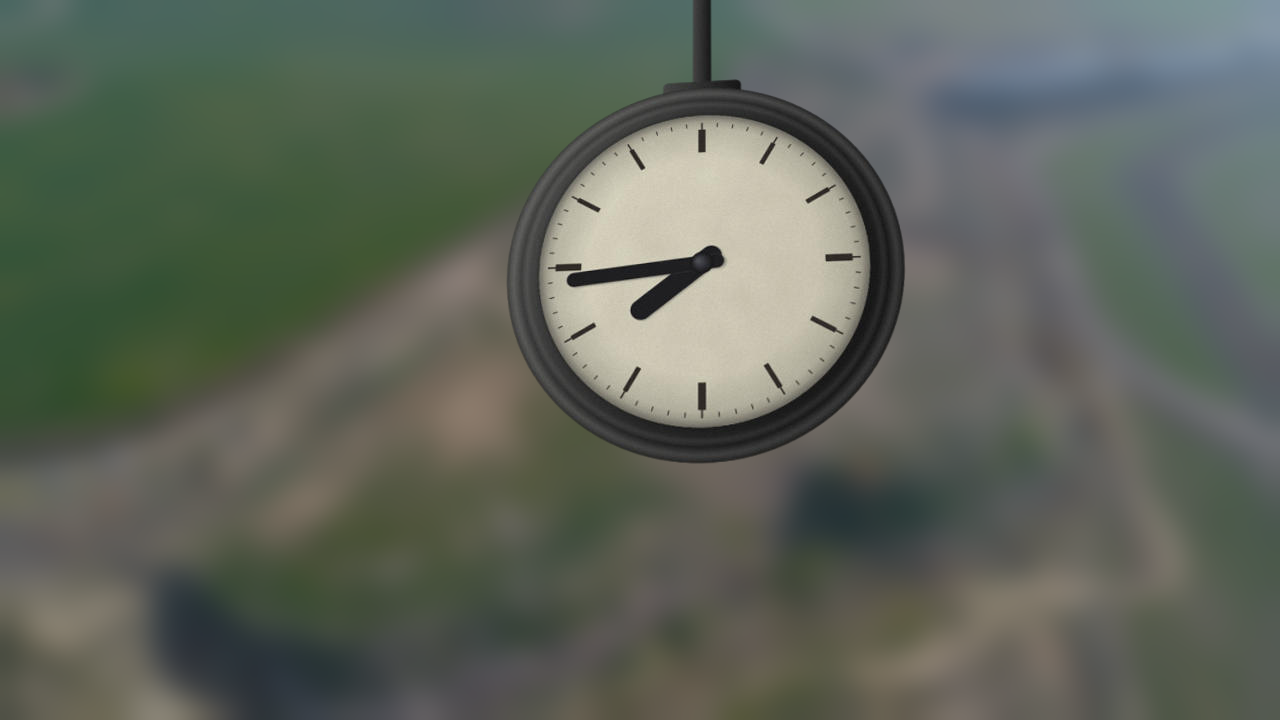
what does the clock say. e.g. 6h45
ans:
7h44
